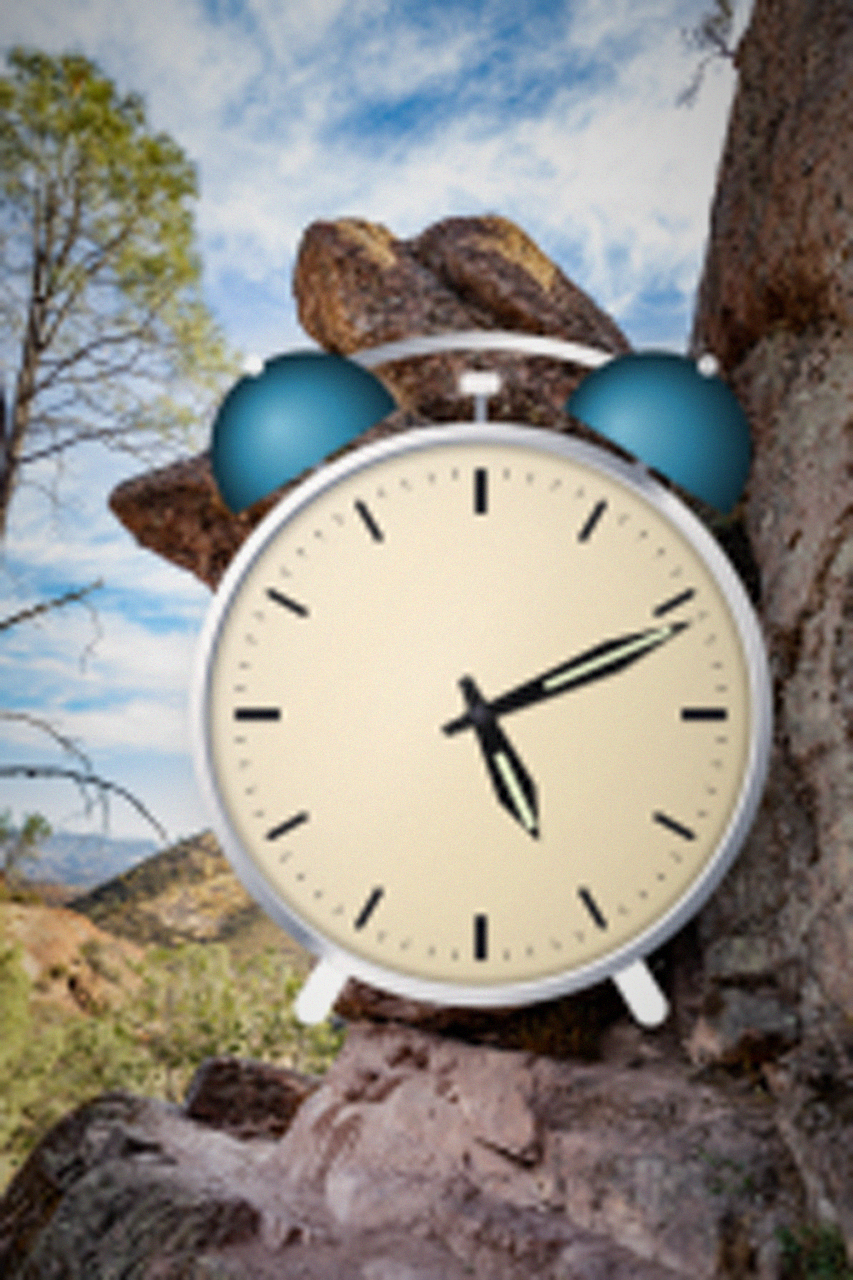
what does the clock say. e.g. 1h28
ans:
5h11
